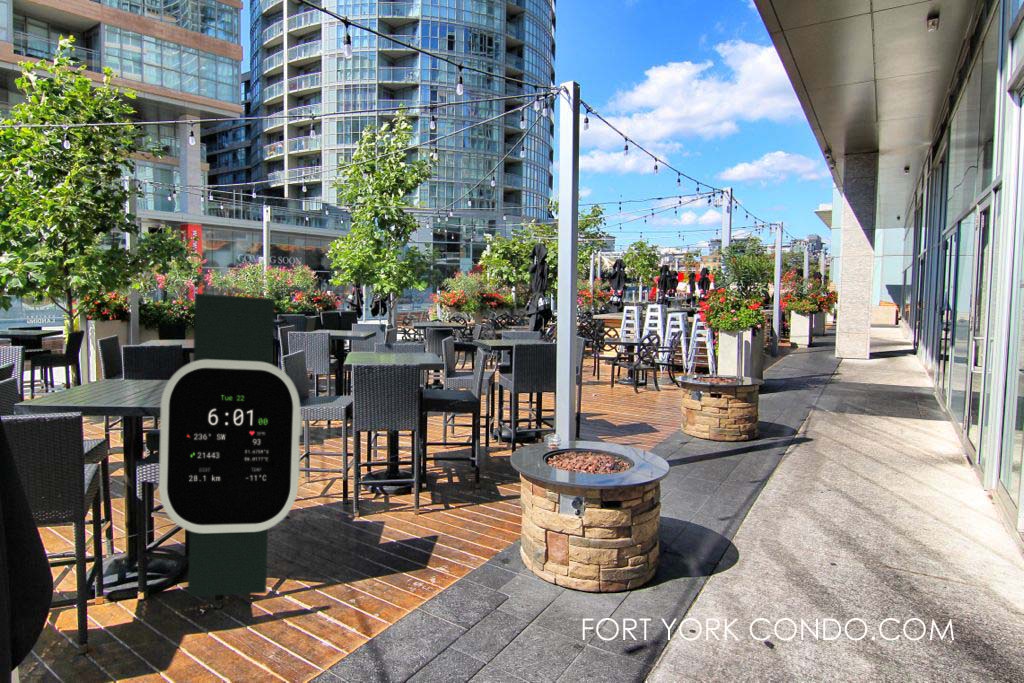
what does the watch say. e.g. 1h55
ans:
6h01
